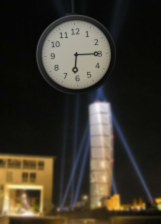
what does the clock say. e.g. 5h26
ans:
6h15
